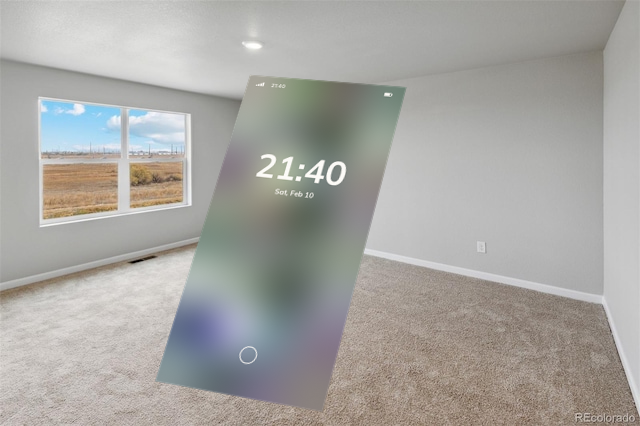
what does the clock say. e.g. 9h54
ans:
21h40
